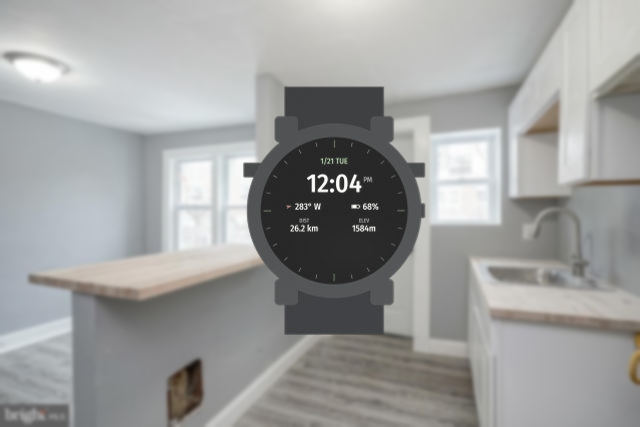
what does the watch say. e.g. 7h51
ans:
12h04
